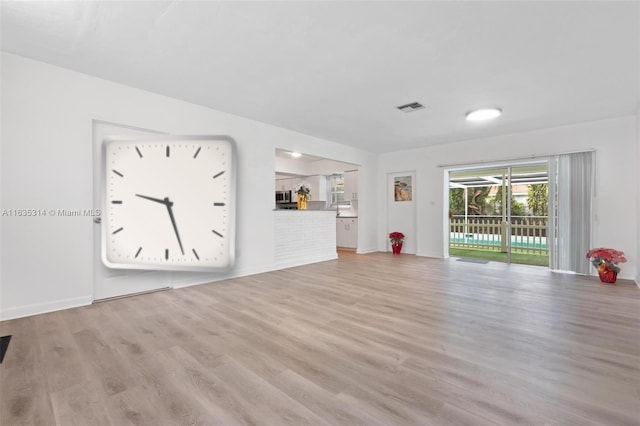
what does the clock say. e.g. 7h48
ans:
9h27
